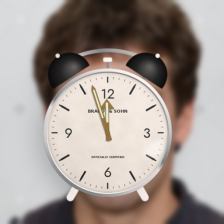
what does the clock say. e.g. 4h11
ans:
11h57
